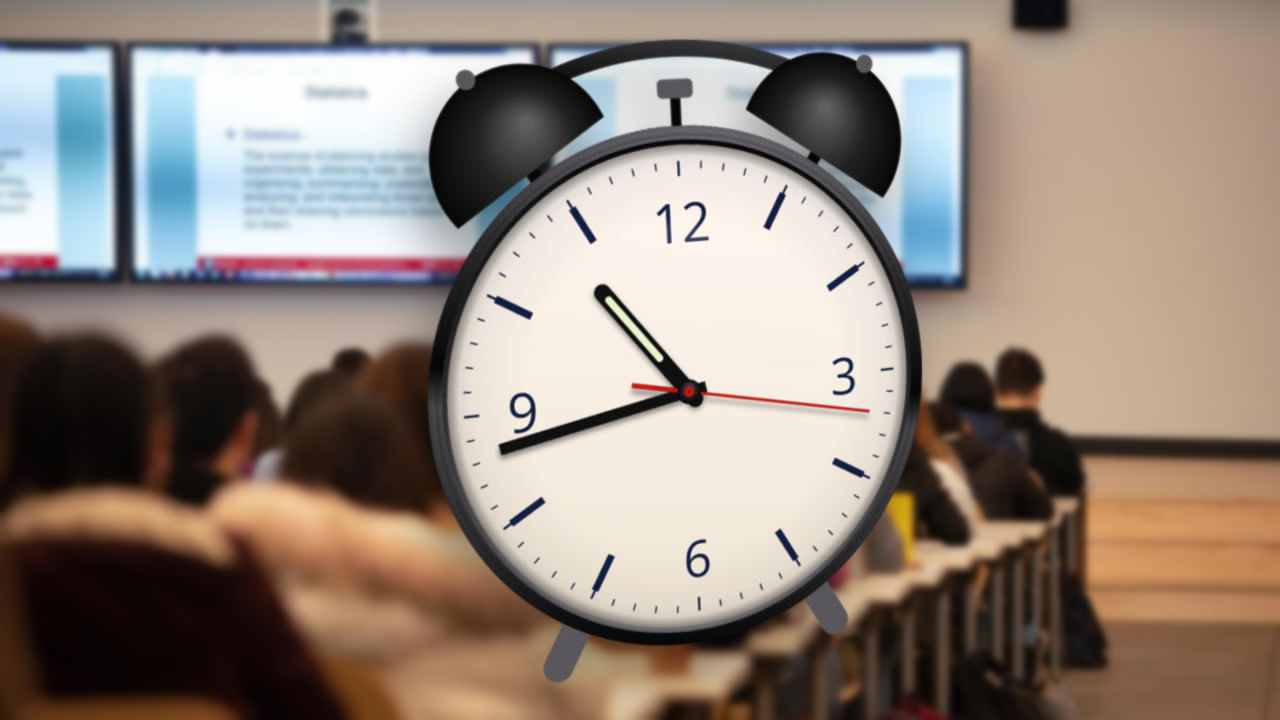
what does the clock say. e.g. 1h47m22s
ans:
10h43m17s
